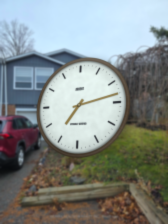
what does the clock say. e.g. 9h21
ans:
7h13
